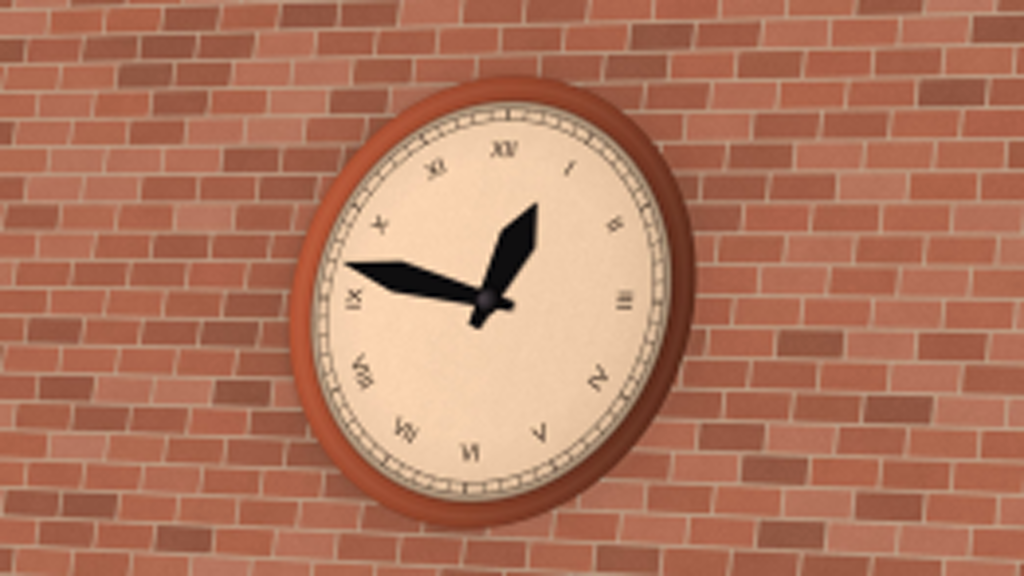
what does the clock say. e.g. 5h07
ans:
12h47
